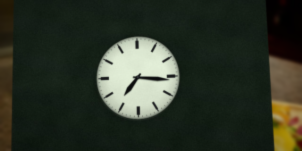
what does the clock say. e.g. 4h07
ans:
7h16
